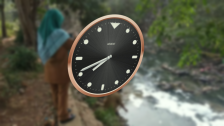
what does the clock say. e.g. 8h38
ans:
7h41
